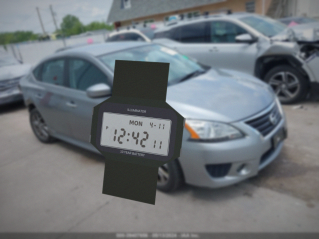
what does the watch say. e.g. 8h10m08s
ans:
12h42m11s
